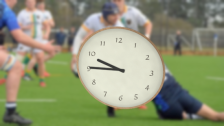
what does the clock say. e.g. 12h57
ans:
9h45
